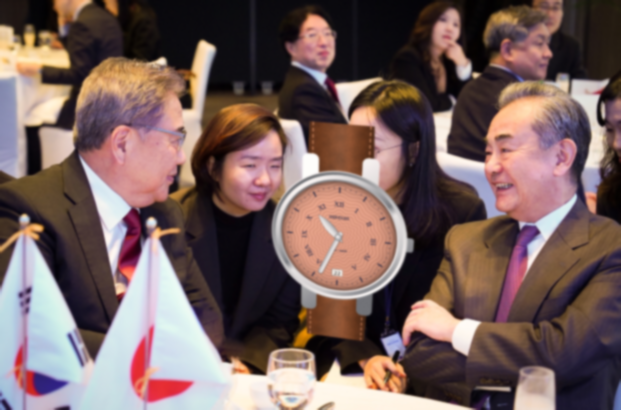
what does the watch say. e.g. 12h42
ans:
10h34
